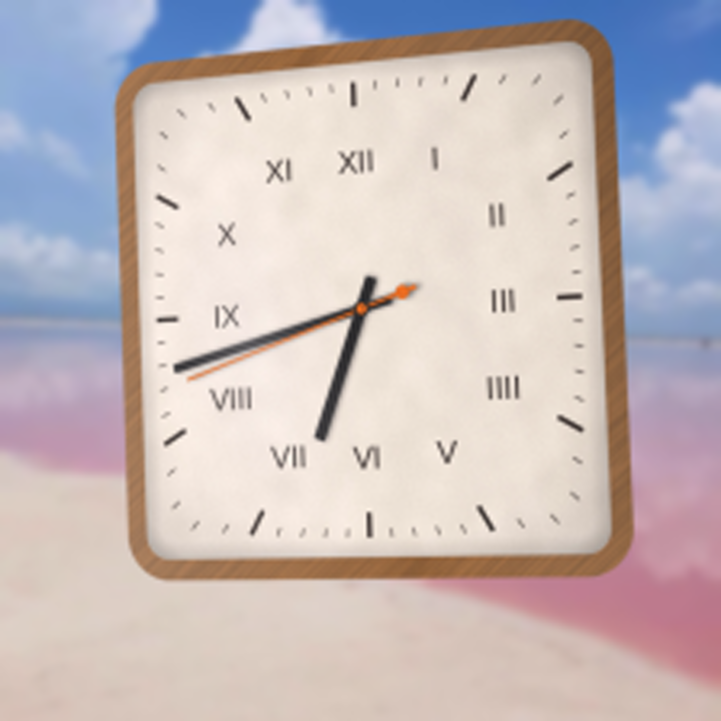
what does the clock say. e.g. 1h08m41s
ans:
6h42m42s
